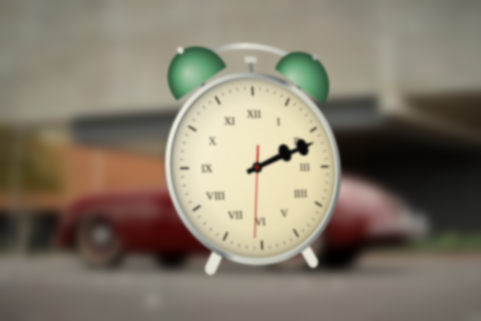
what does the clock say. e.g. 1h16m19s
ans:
2h11m31s
